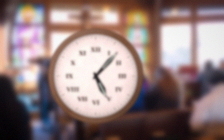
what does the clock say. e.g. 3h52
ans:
5h07
